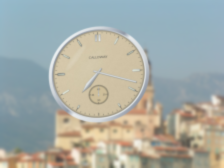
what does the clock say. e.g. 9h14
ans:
7h18
